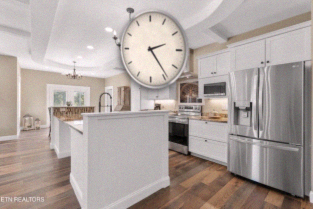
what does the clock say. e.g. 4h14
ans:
2h24
